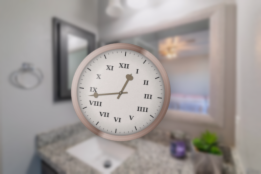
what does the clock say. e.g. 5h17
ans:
12h43
